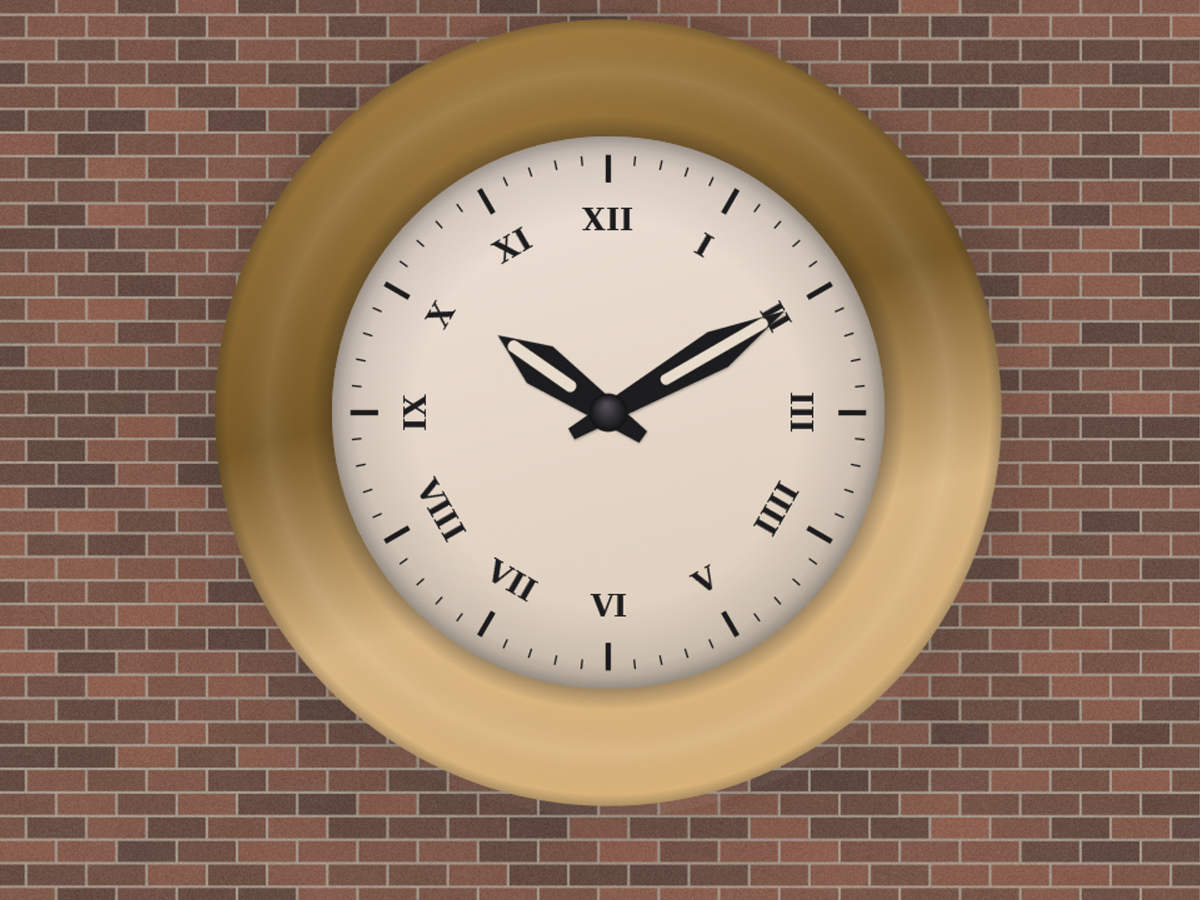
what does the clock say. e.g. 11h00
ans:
10h10
